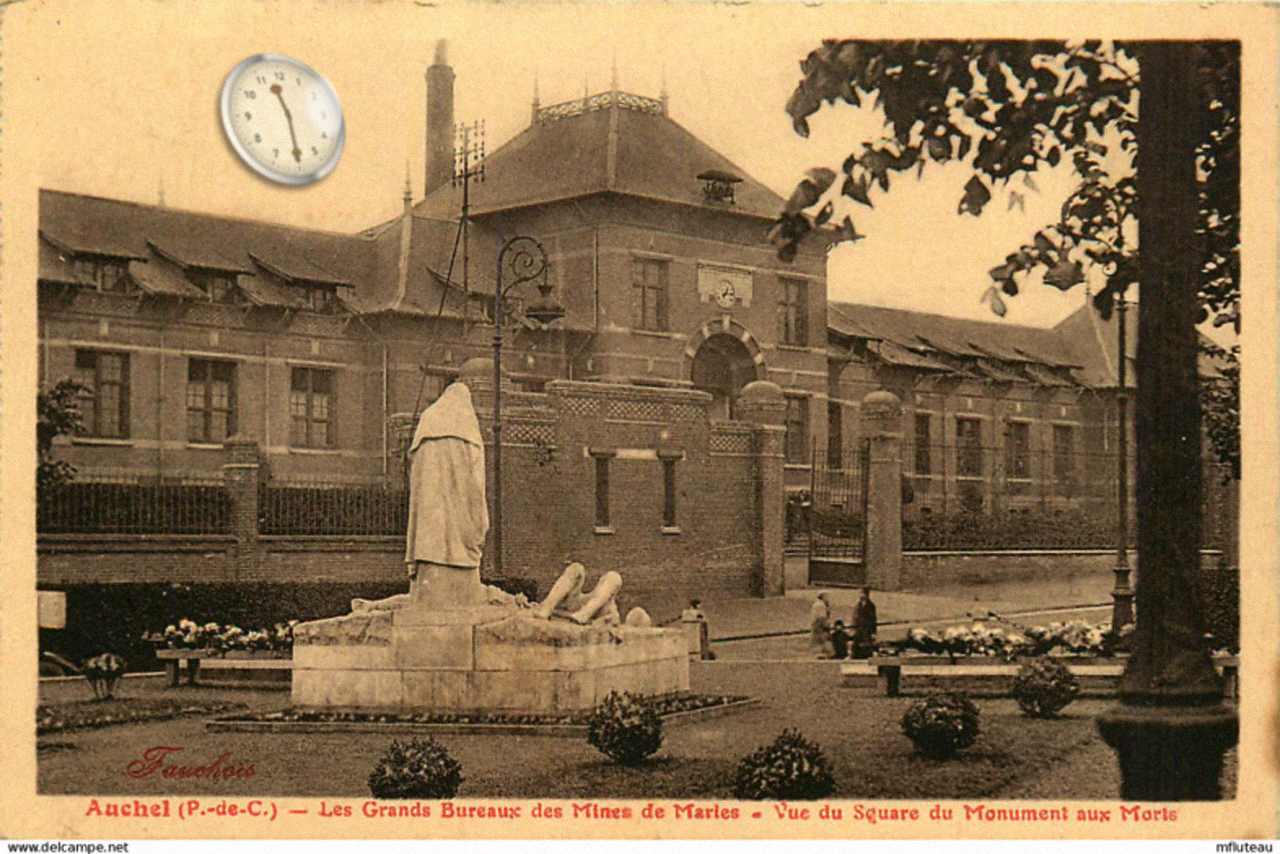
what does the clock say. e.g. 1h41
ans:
11h30
